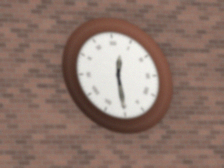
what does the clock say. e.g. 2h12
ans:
12h30
